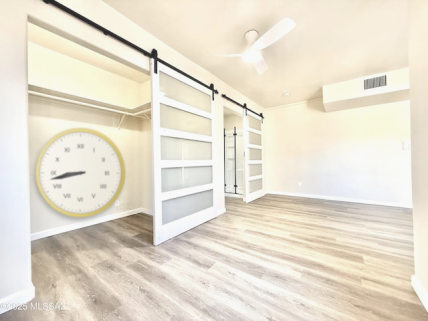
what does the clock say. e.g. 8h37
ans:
8h43
